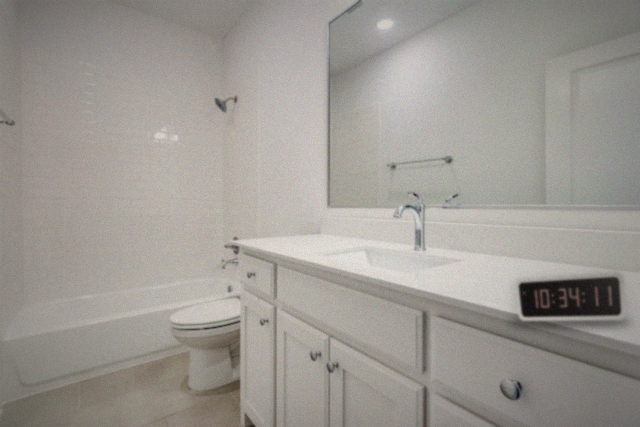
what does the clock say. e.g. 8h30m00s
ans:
10h34m11s
